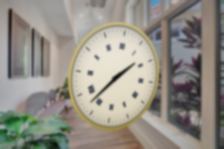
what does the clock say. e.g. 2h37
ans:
1h37
